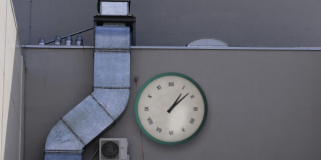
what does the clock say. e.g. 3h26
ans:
1h08
